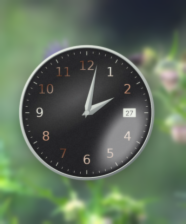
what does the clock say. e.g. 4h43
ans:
2h02
